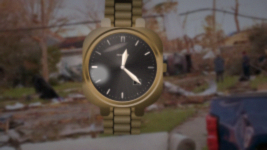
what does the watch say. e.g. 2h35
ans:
12h22
